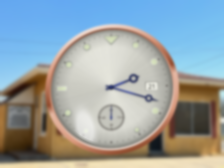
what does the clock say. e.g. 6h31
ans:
2h18
